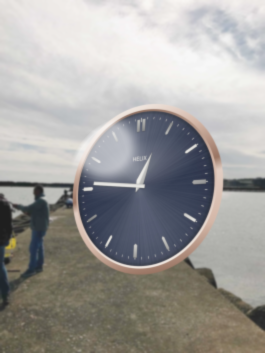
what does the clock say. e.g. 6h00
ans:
12h46
